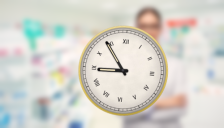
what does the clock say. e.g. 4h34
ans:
8h54
